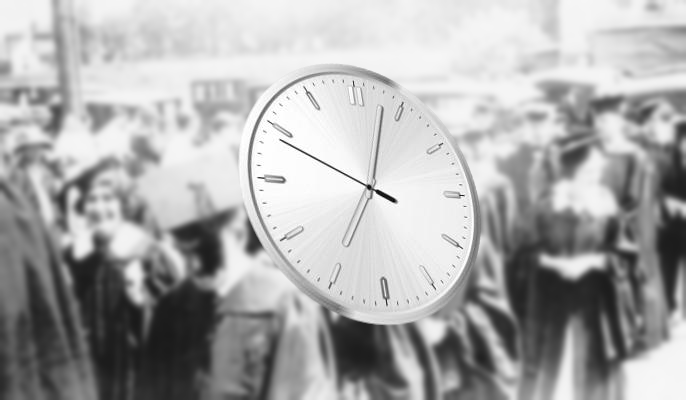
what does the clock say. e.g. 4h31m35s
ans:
7h02m49s
